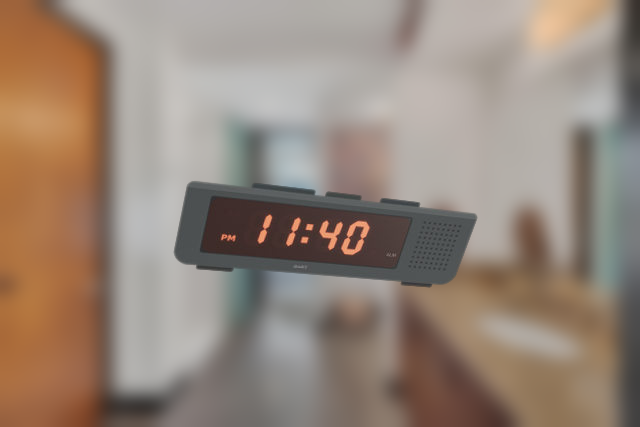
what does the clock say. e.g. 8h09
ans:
11h40
